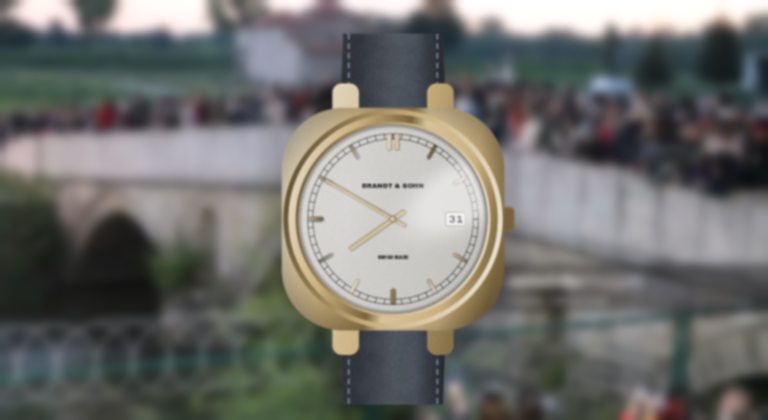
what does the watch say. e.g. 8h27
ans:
7h50
